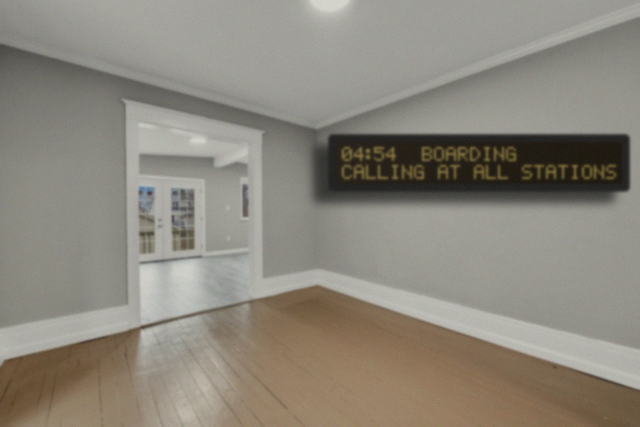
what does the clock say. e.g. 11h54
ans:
4h54
